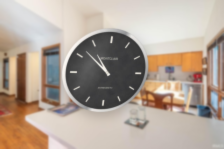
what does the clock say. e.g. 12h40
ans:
10h52
